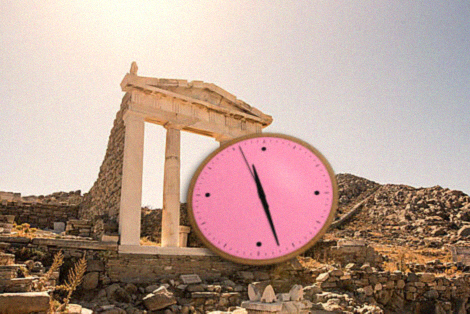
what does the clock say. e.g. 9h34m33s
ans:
11h26m56s
